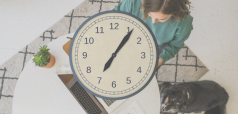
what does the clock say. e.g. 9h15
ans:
7h06
